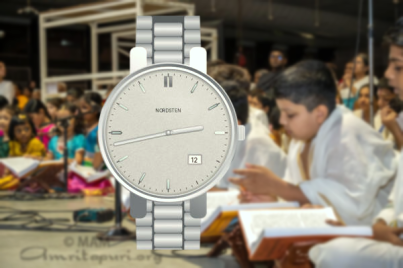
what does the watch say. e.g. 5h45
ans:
2h43
